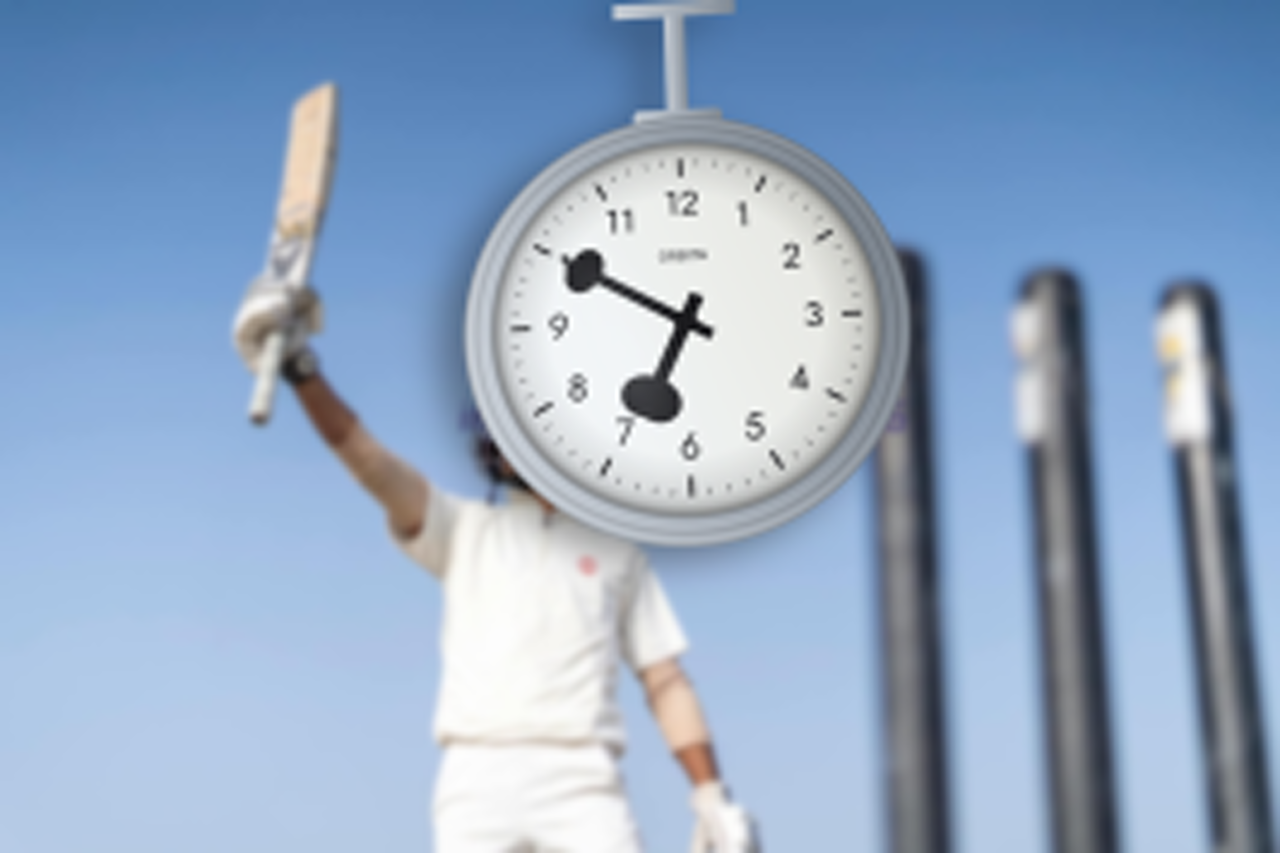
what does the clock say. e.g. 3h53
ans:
6h50
